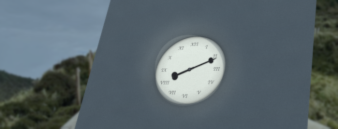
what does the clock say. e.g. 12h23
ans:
8h11
